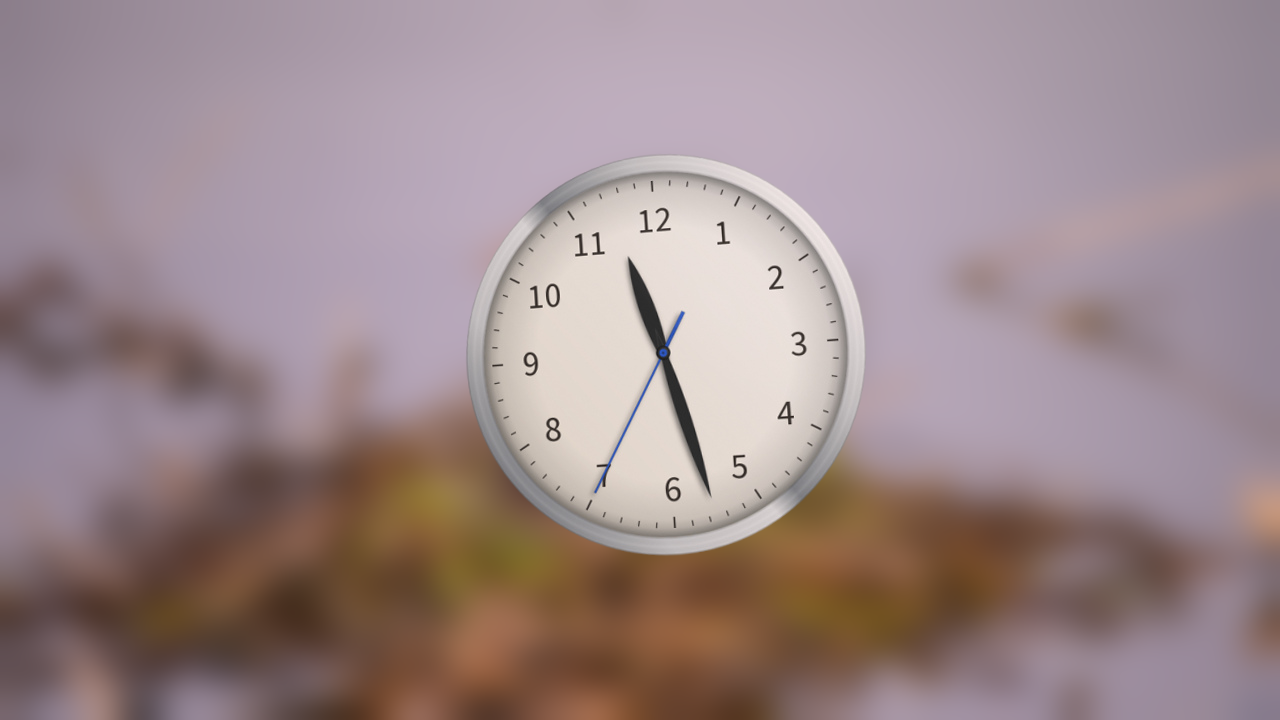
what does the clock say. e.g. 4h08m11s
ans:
11h27m35s
